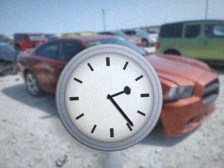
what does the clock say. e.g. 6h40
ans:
2h24
